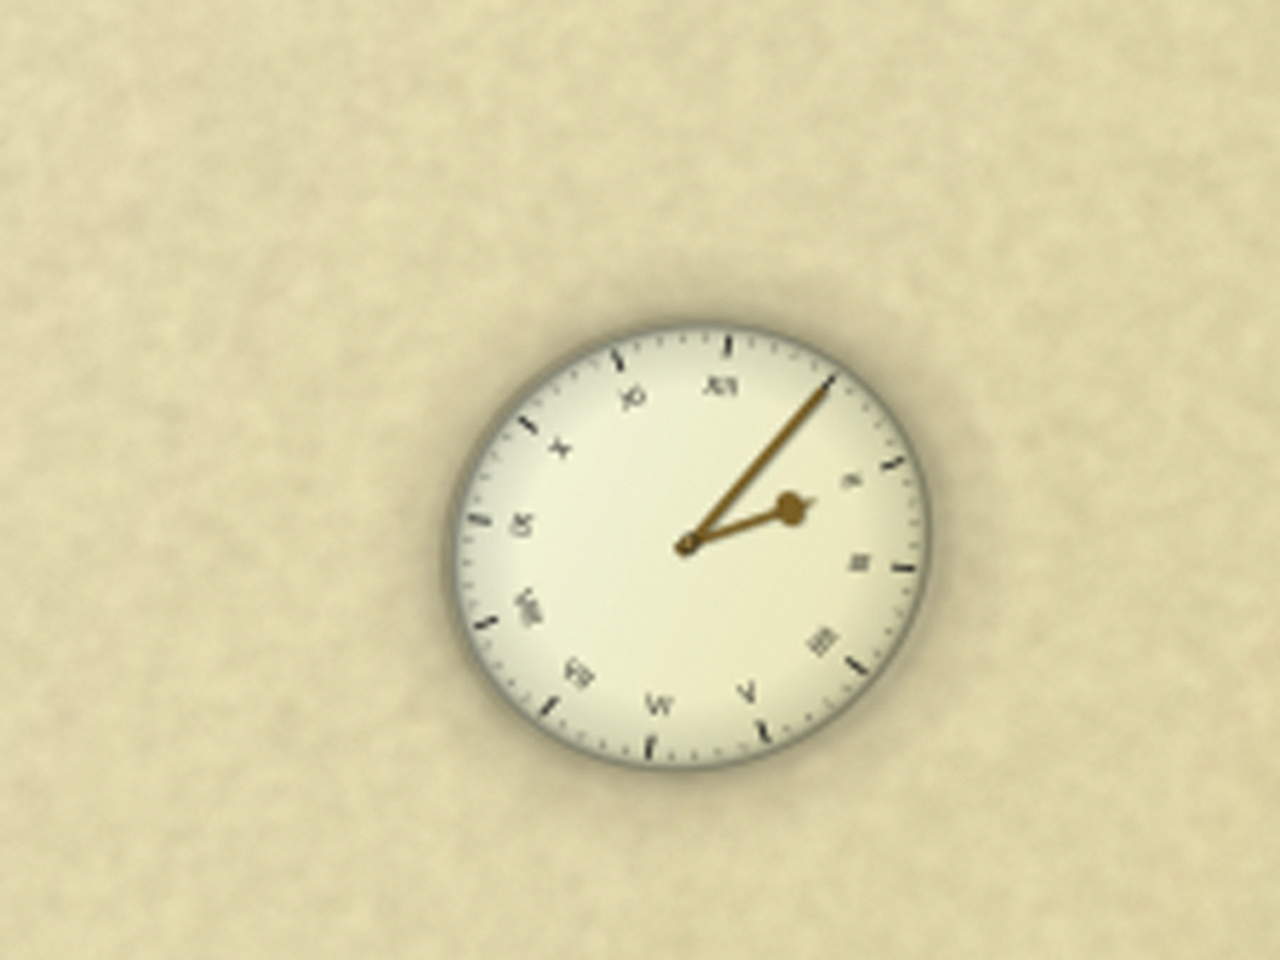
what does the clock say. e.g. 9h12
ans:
2h05
